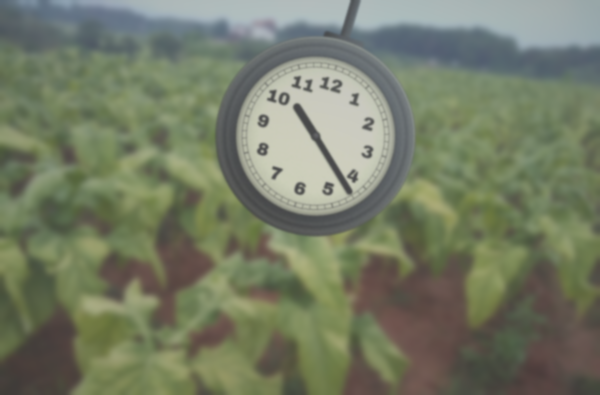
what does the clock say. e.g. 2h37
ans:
10h22
